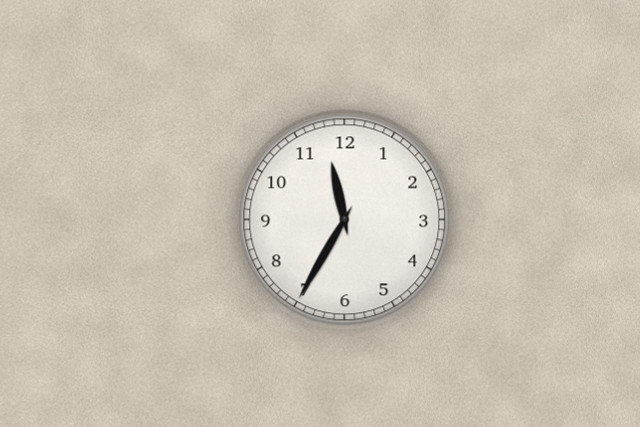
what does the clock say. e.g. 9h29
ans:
11h35
